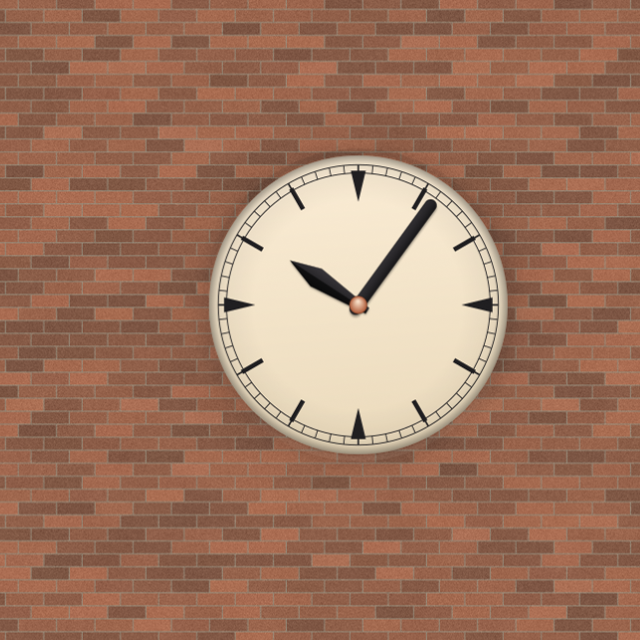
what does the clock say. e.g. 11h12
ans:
10h06
